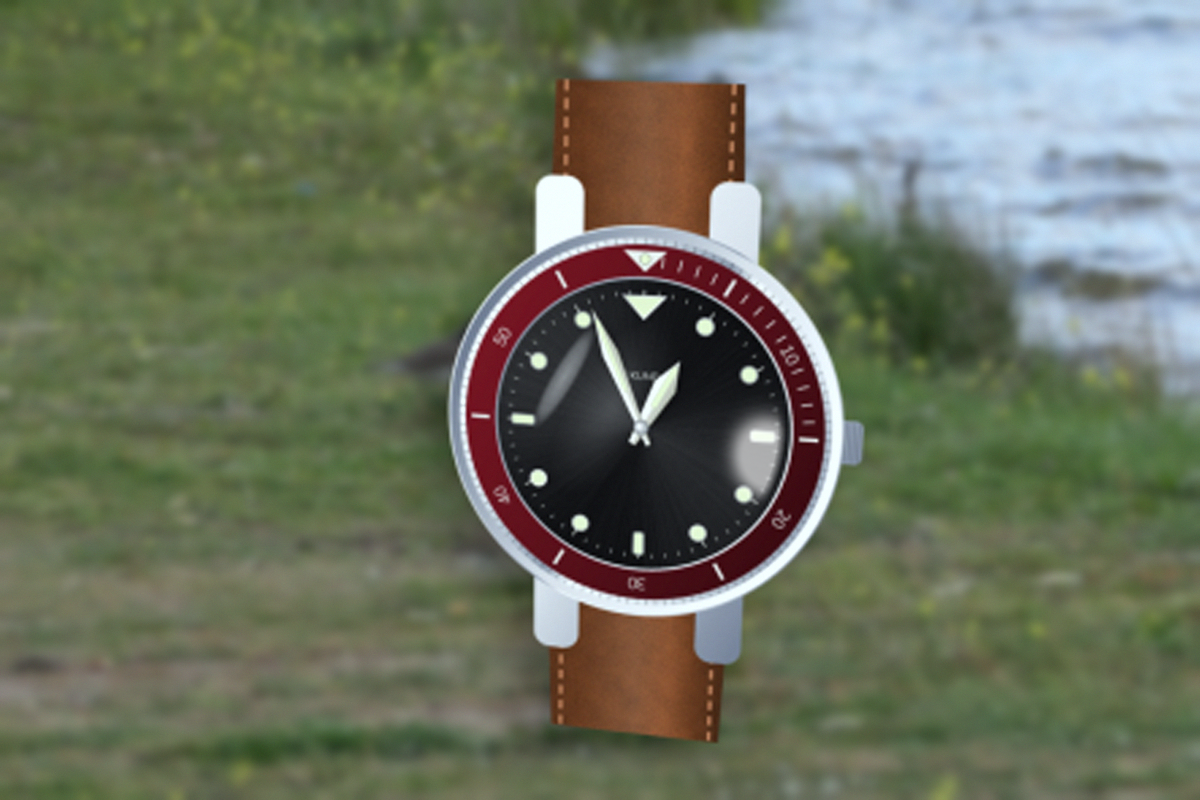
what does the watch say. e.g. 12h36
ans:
12h56
